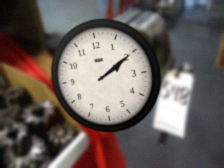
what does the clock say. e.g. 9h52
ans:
2h10
